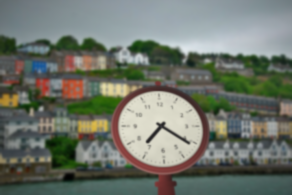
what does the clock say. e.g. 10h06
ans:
7h21
